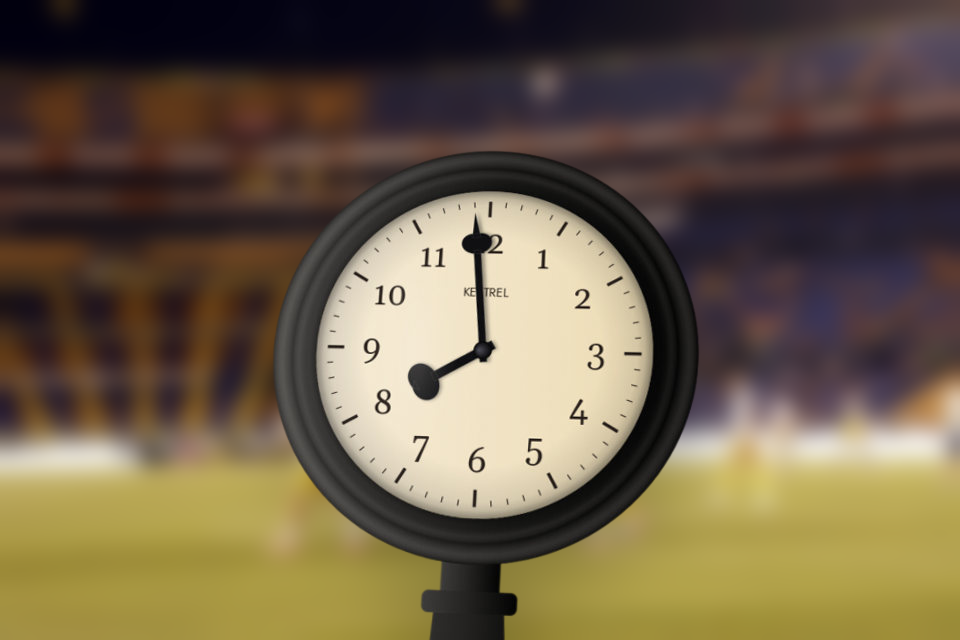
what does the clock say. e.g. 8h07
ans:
7h59
